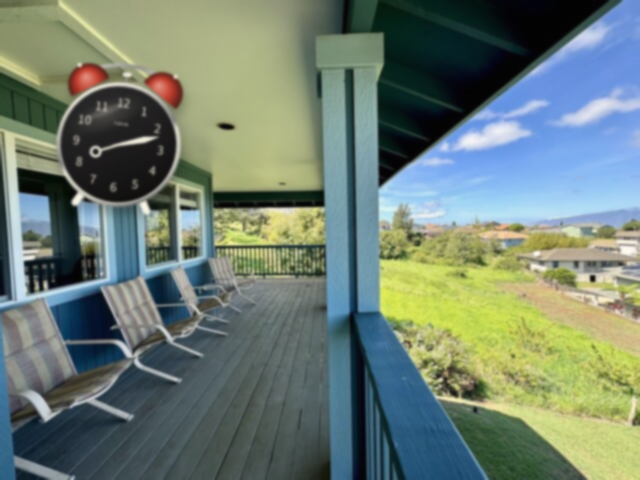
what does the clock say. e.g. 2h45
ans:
8h12
